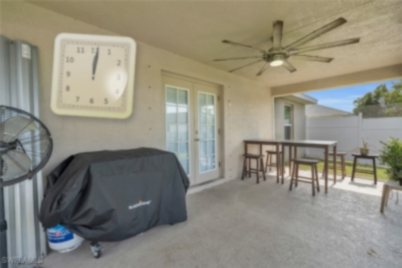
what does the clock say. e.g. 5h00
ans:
12h01
